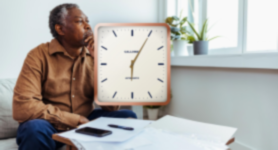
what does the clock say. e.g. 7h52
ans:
6h05
